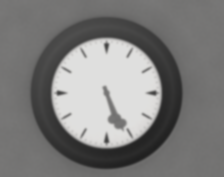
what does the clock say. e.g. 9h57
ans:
5h26
